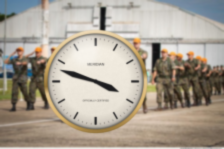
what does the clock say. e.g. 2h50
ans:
3h48
